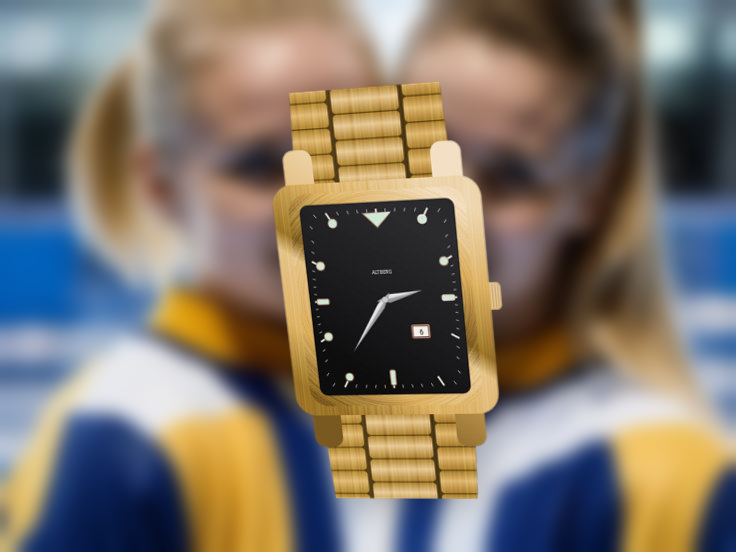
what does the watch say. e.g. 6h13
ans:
2h36
